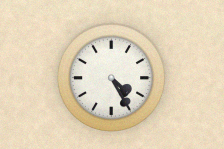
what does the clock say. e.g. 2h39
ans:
4h25
